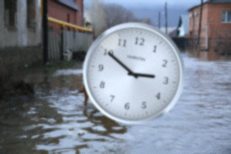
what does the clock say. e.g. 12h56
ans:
2h50
